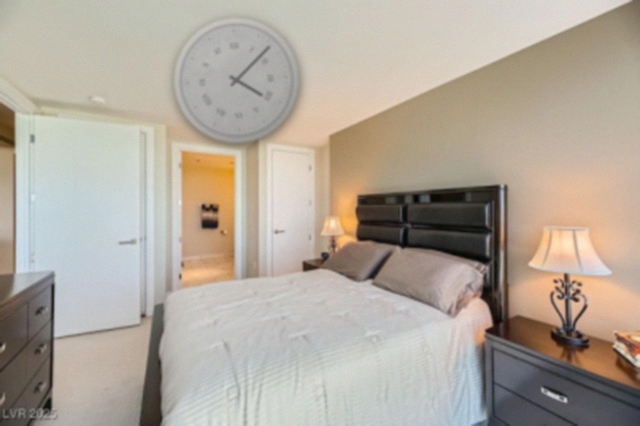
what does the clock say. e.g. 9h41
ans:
4h08
